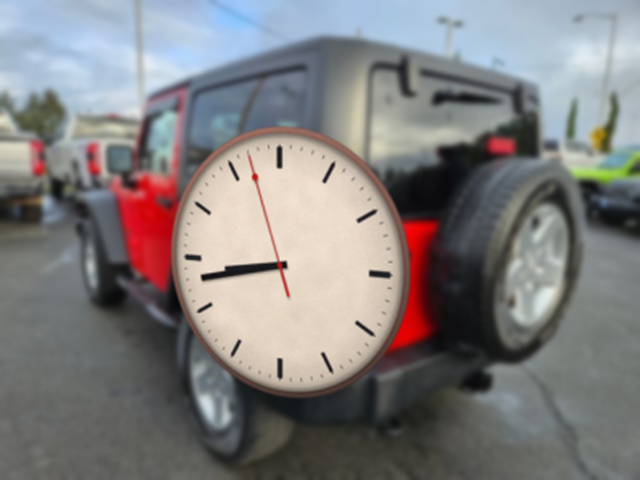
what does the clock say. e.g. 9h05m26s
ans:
8h42m57s
